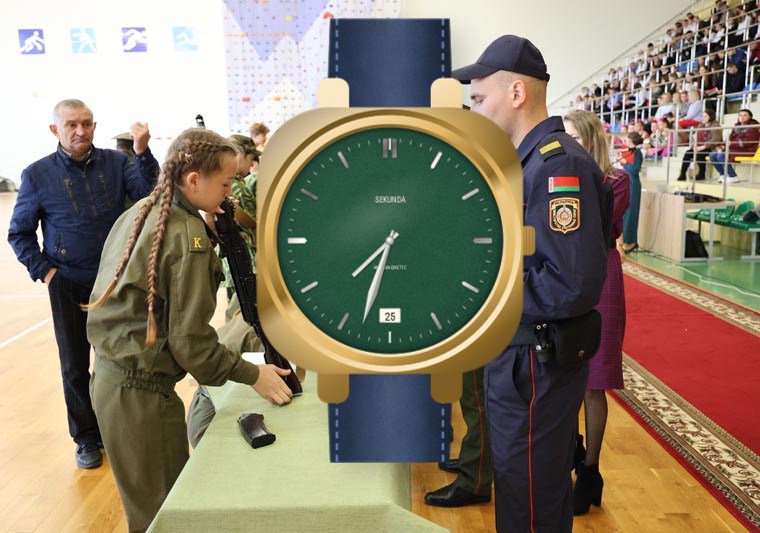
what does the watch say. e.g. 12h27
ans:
7h33
